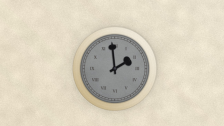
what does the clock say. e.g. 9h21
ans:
1h59
